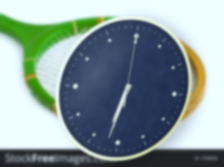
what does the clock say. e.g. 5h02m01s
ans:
6h32m00s
